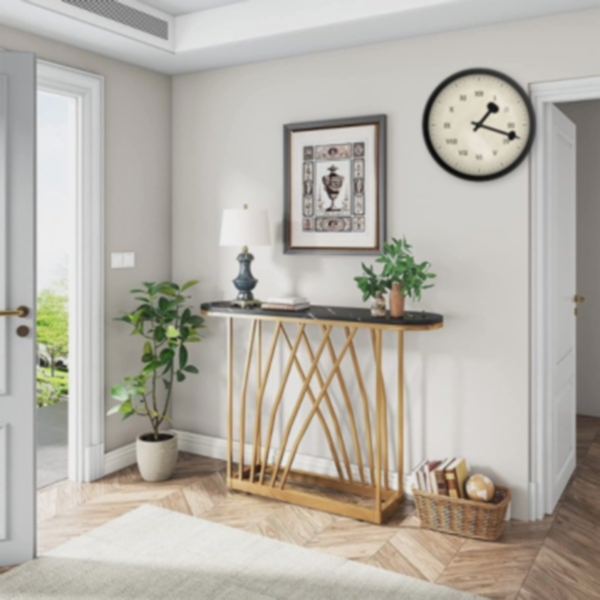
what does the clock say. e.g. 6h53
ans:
1h18
